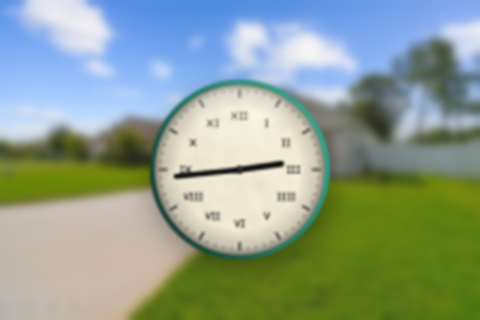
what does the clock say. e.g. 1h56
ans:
2h44
